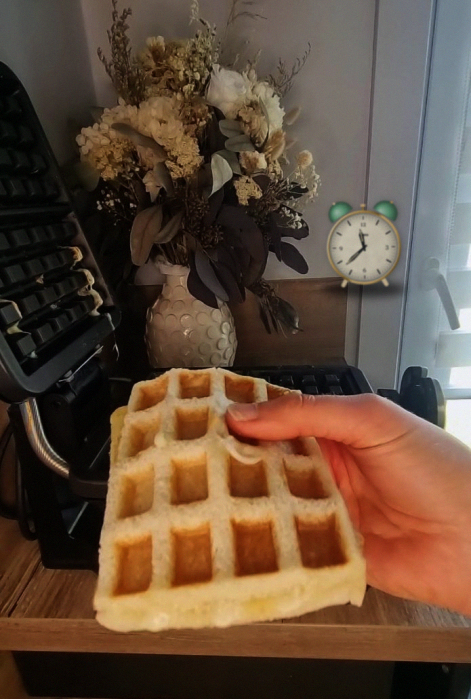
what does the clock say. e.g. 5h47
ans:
11h38
